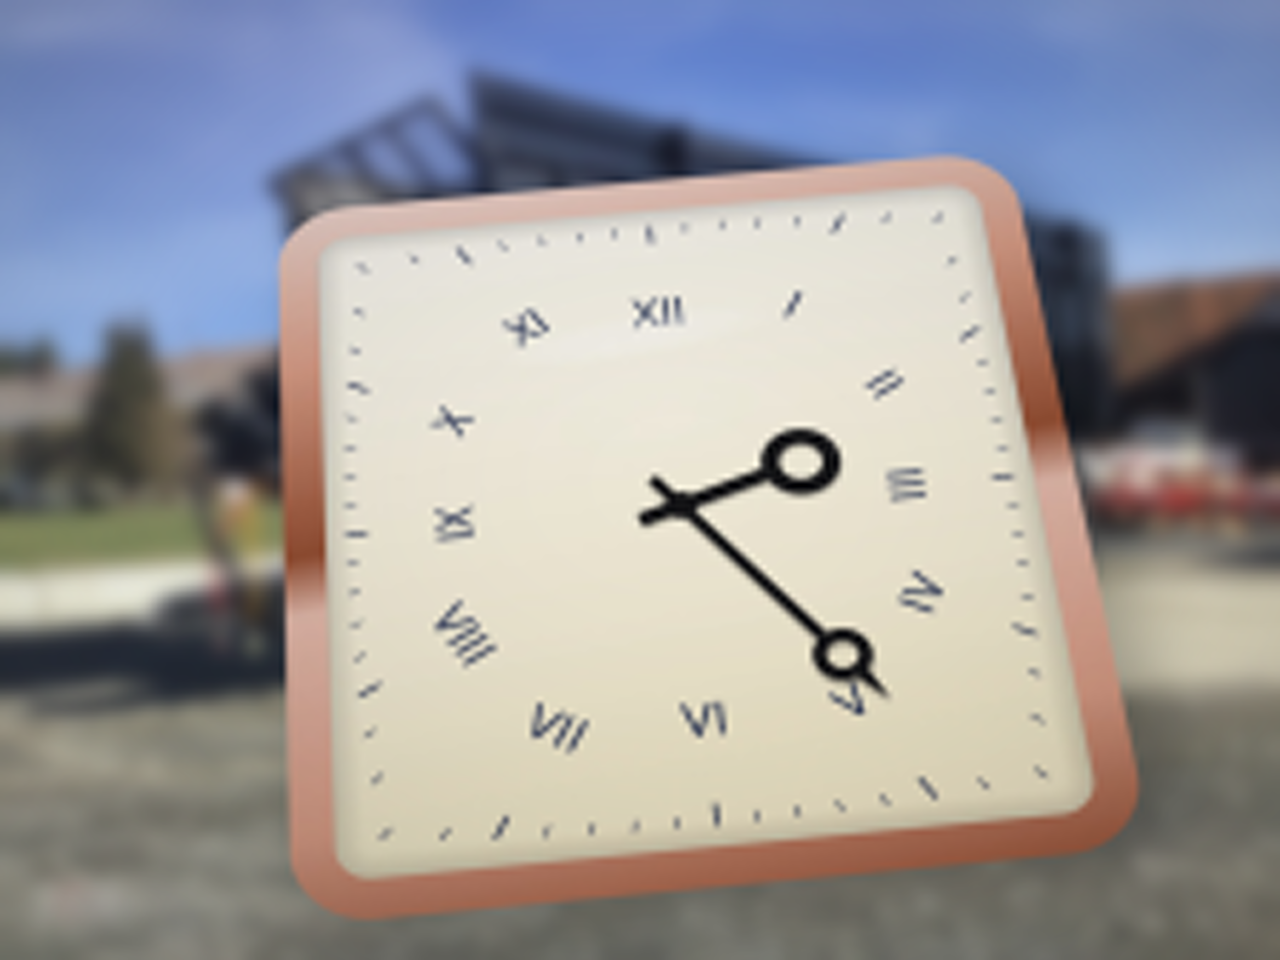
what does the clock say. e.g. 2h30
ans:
2h24
